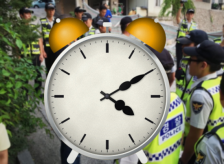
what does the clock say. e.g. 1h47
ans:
4h10
